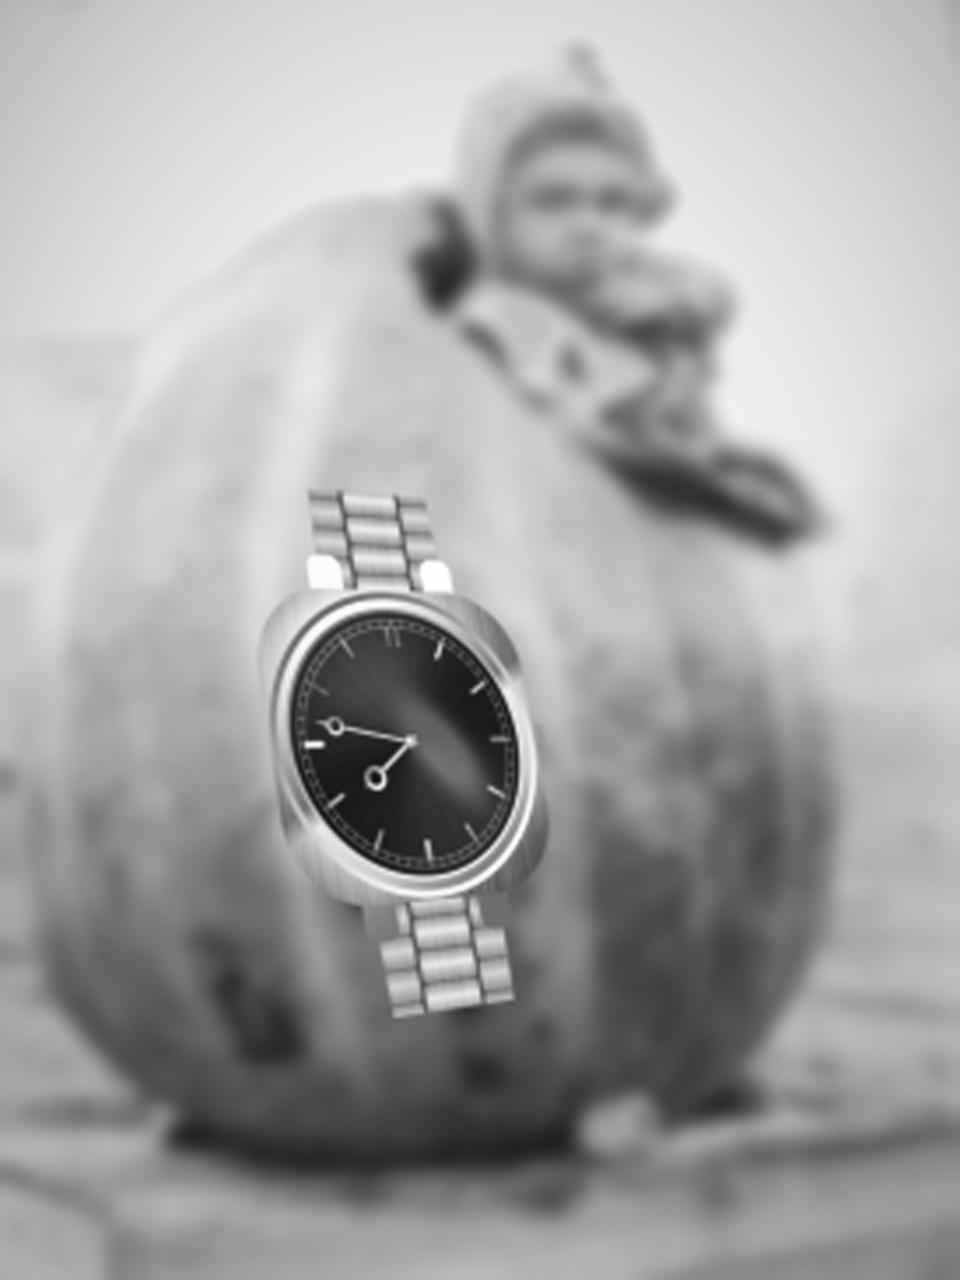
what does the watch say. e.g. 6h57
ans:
7h47
